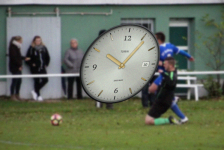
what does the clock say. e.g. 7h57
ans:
10h06
